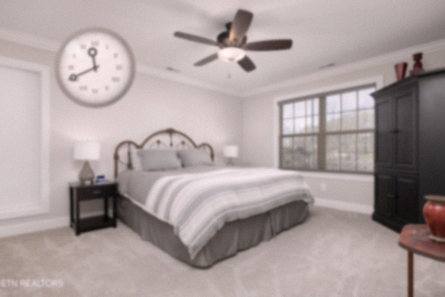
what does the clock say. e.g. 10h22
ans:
11h41
